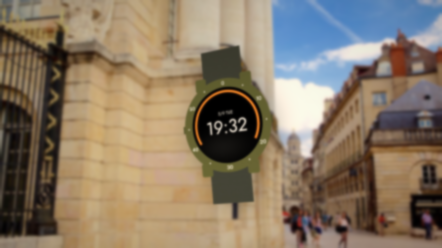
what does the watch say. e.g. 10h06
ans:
19h32
